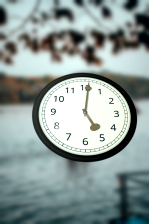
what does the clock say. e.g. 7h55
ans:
5h01
